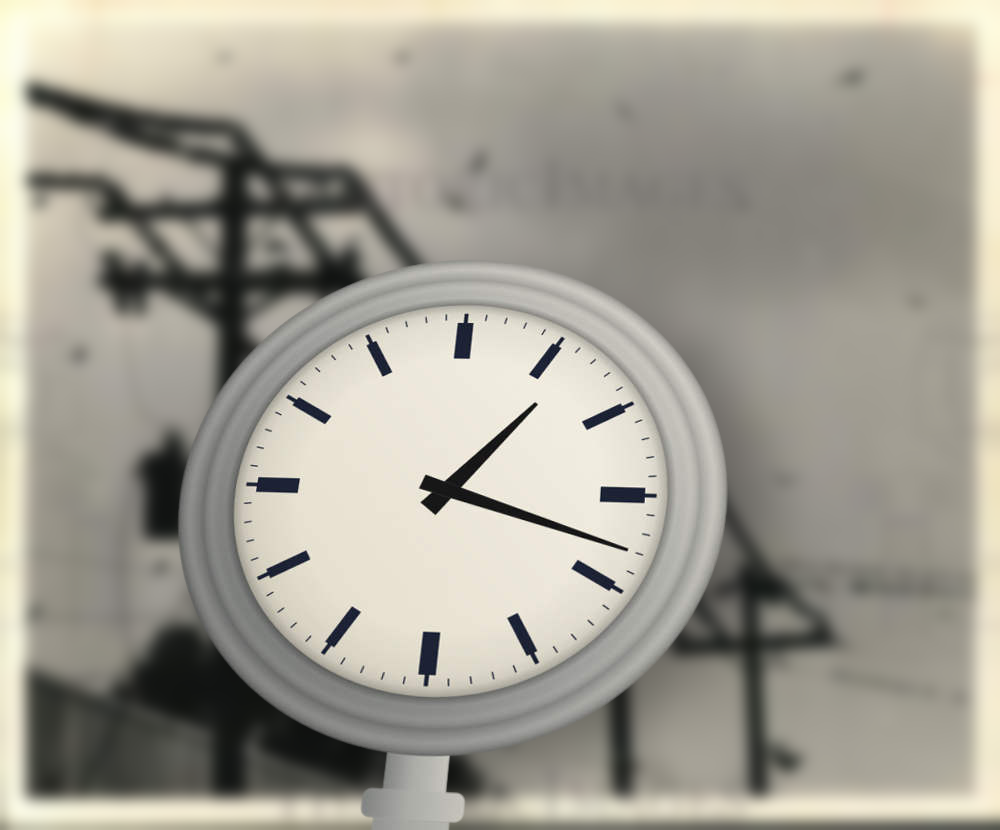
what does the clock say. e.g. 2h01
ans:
1h18
